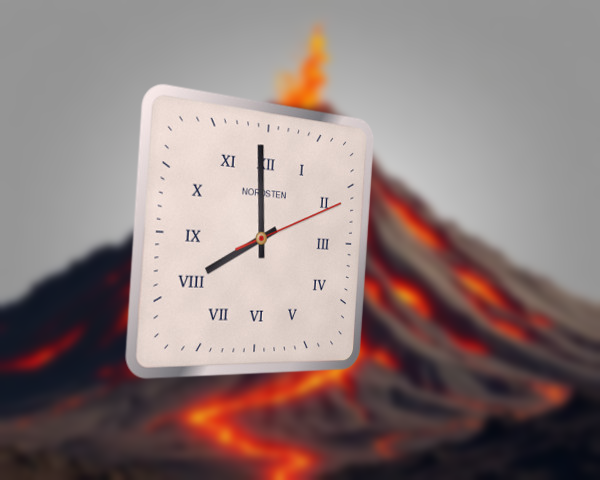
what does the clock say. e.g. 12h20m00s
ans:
7h59m11s
